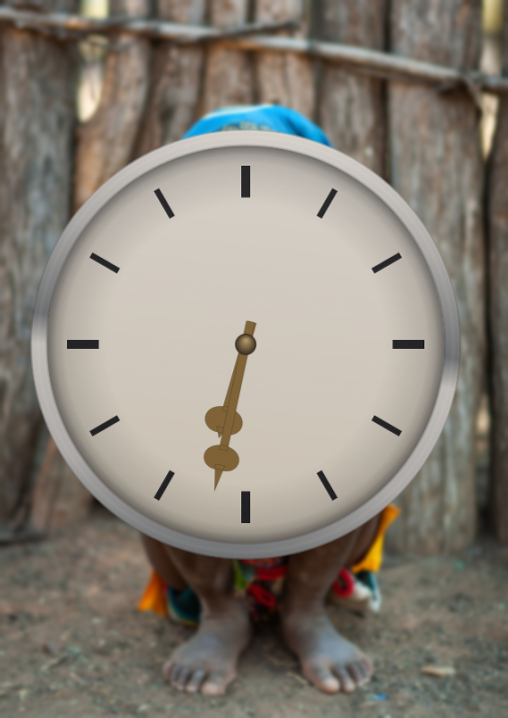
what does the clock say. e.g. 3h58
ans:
6h32
